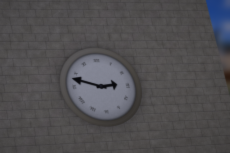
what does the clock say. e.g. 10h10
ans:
2h48
